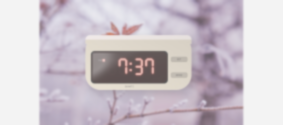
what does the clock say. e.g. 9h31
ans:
7h37
